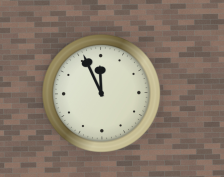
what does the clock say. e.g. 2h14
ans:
11h56
